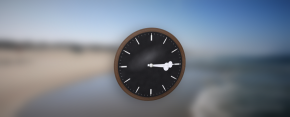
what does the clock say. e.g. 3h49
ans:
3h15
